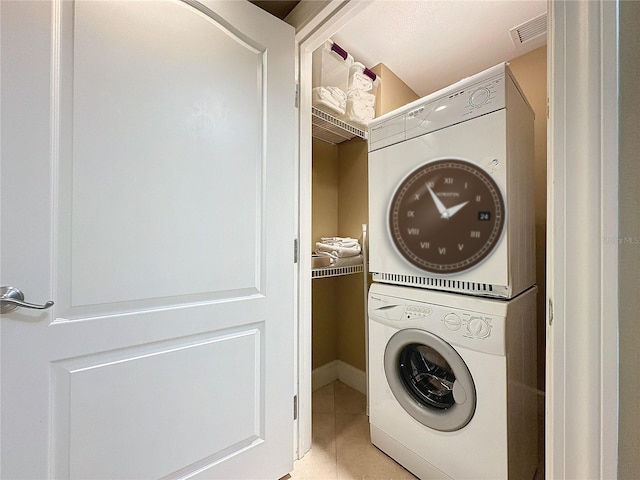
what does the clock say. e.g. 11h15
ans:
1h54
